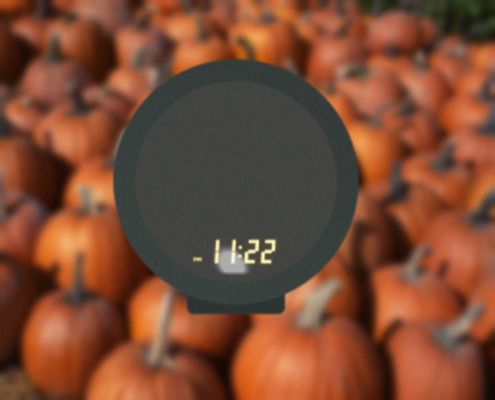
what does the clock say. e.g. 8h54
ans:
11h22
